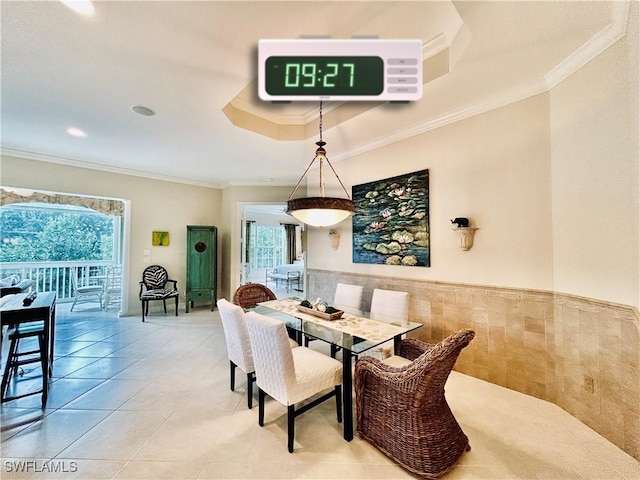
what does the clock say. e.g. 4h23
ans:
9h27
